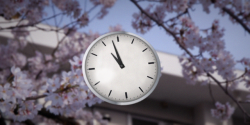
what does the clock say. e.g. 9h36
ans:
10h58
